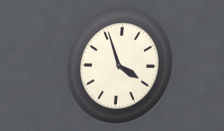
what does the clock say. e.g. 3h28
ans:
3h56
